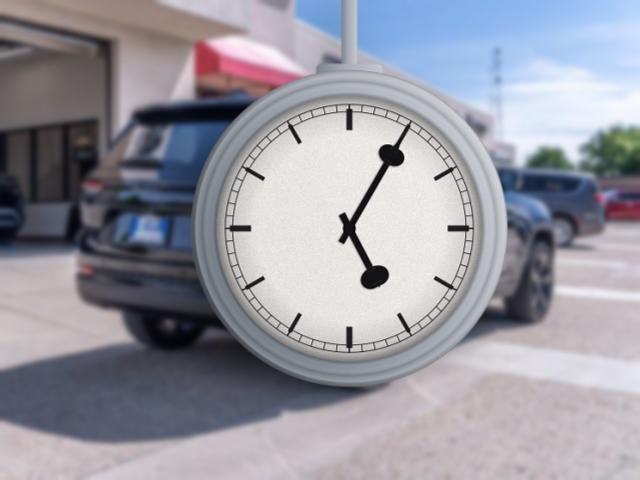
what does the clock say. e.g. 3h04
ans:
5h05
